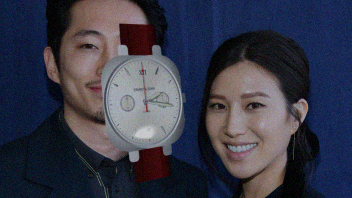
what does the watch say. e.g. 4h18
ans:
2h17
